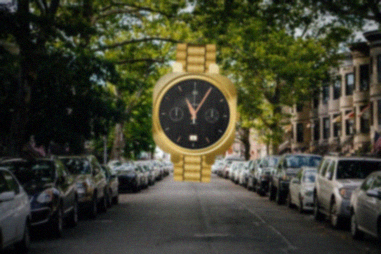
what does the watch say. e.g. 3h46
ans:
11h05
